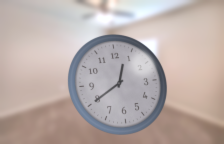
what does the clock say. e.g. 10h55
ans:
12h40
